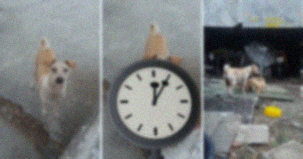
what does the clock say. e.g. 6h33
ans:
12h05
